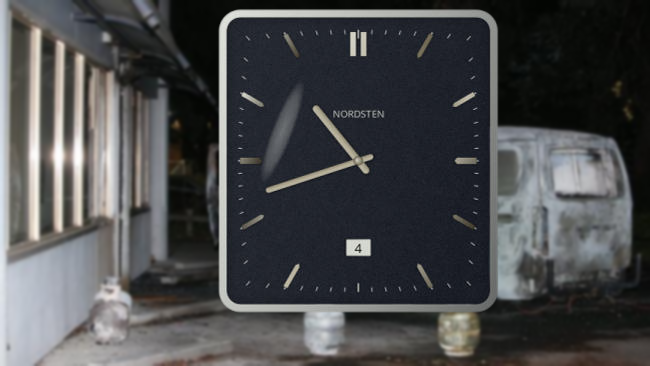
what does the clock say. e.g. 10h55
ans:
10h42
